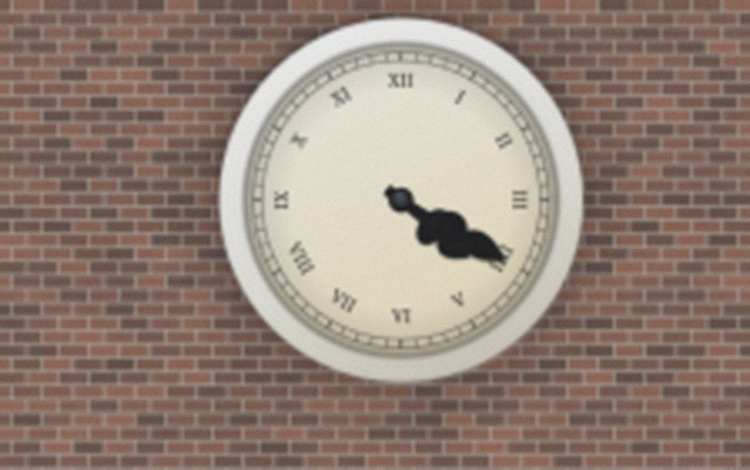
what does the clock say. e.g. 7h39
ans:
4h20
